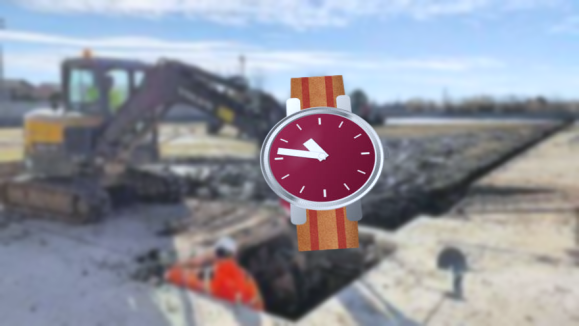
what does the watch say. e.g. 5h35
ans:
10h47
